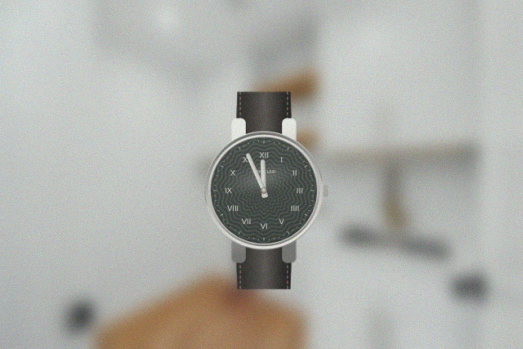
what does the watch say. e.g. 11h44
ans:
11h56
